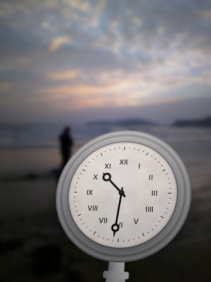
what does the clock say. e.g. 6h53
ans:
10h31
